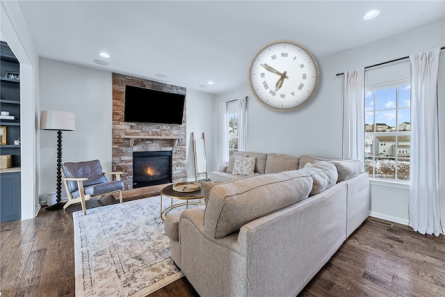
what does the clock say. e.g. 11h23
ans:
6h49
